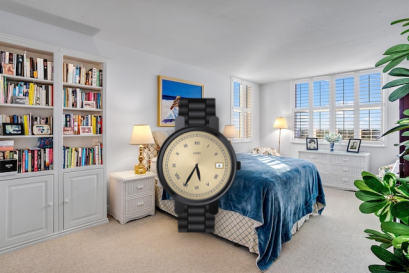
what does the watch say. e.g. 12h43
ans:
5h35
